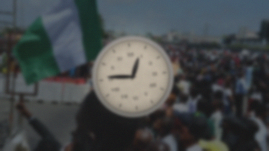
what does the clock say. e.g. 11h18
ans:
12h46
